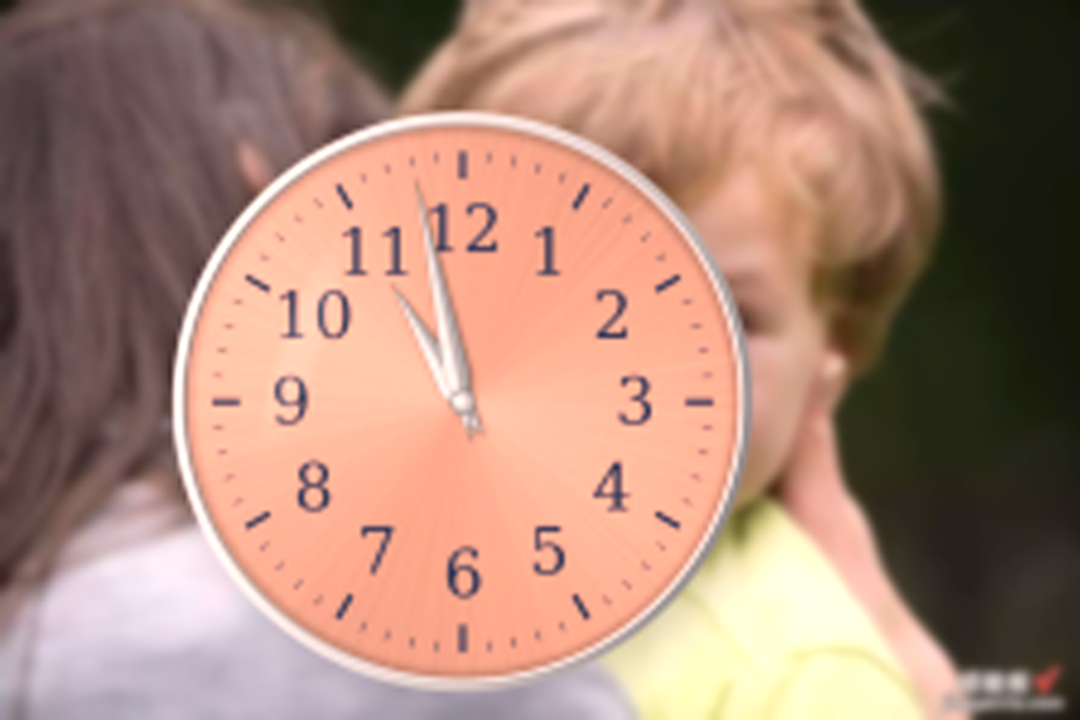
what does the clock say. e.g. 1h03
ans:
10h58
